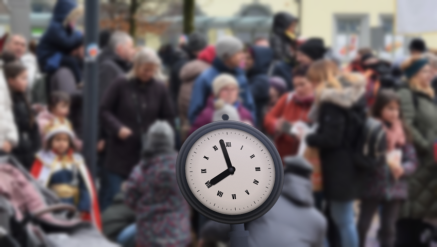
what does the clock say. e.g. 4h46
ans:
7h58
